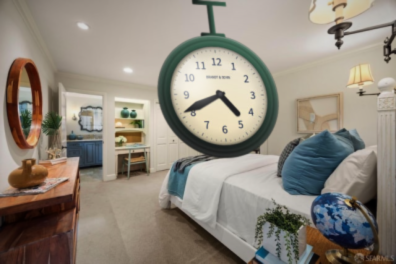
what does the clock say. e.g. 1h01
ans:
4h41
